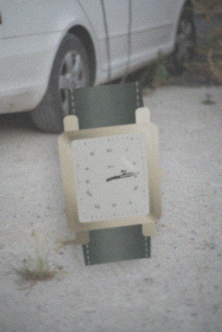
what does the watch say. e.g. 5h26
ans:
2h14
